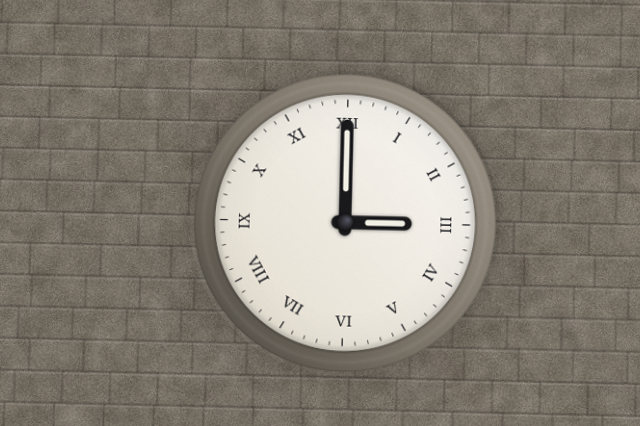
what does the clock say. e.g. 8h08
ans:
3h00
